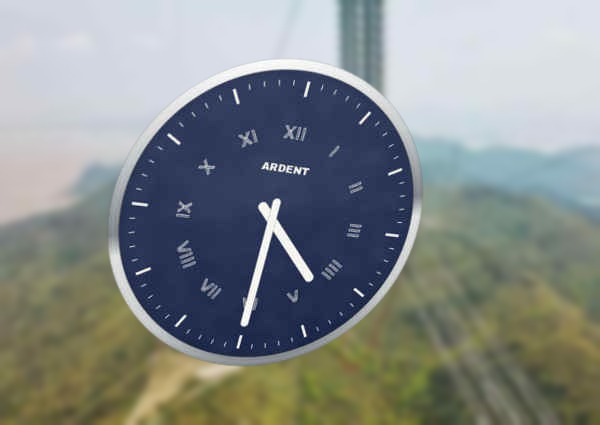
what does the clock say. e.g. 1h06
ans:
4h30
